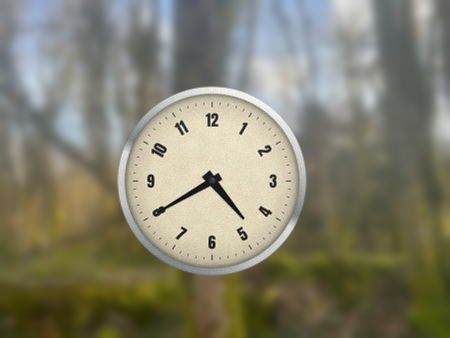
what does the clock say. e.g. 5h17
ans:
4h40
